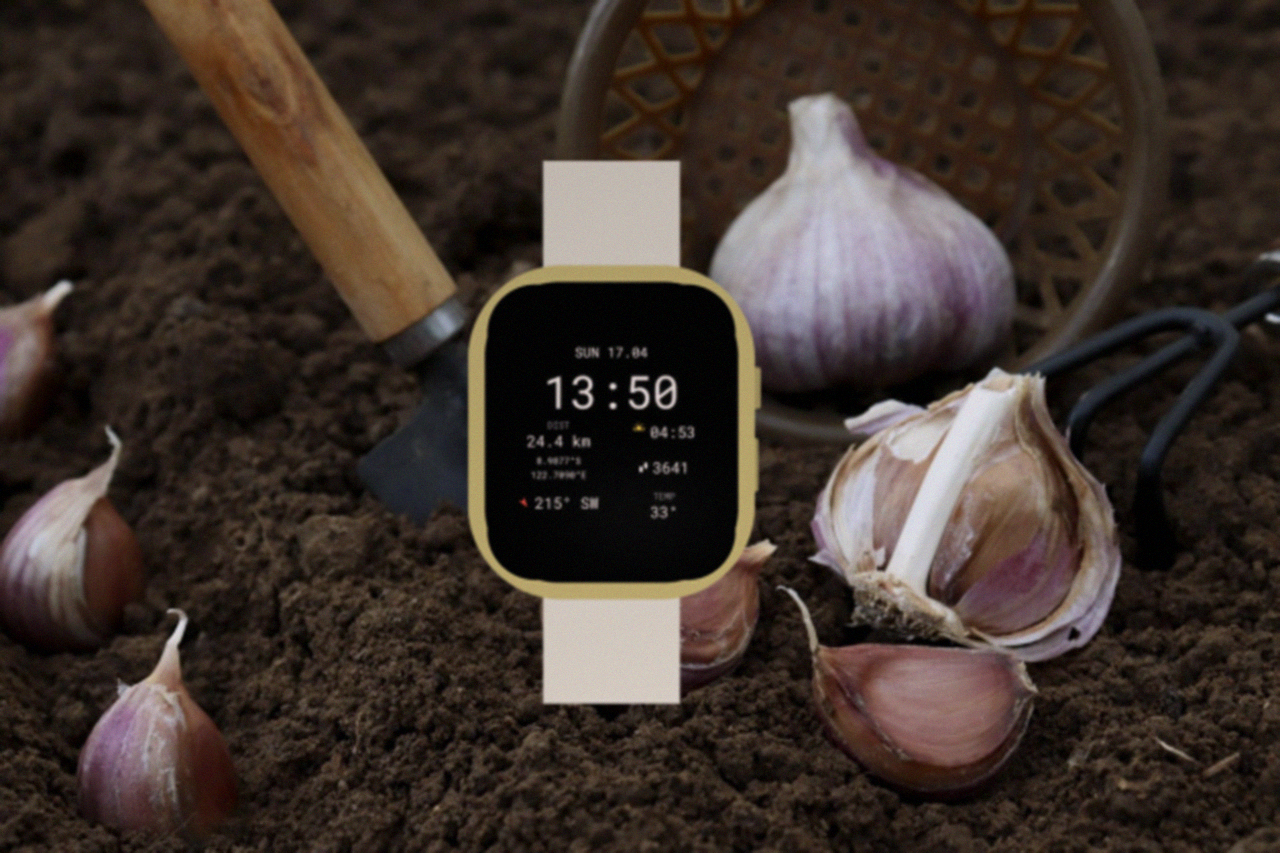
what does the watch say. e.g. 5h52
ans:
13h50
